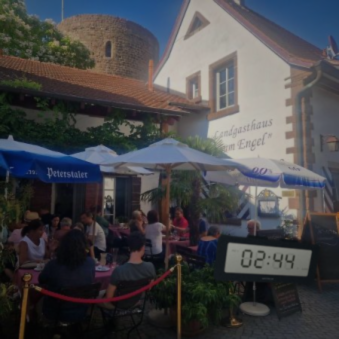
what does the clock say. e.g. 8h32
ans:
2h44
